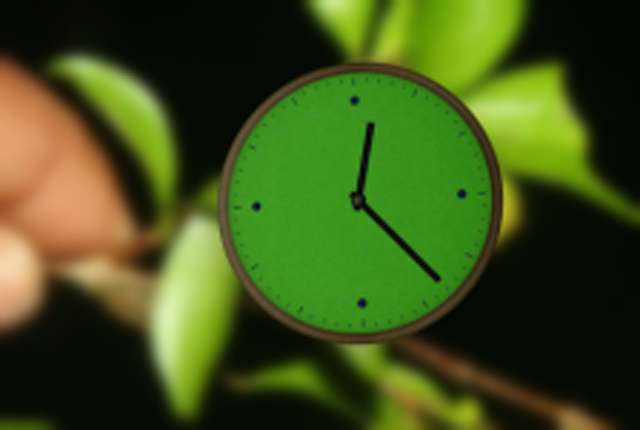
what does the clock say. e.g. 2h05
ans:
12h23
